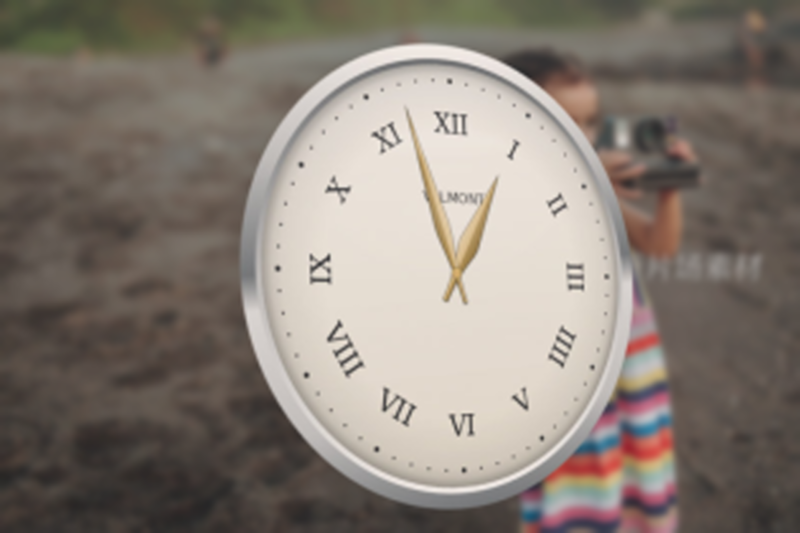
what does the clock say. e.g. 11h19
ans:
12h57
